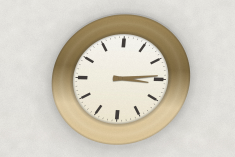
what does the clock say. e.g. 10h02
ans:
3h14
